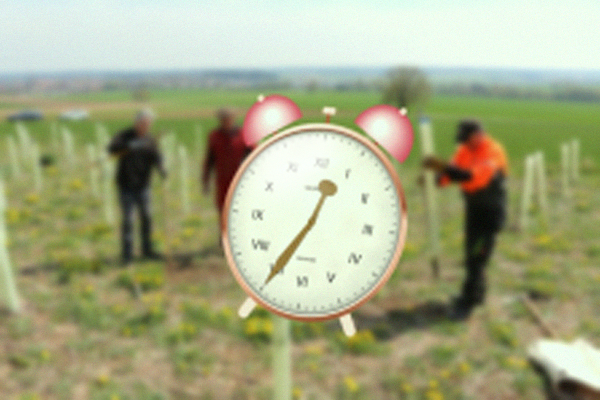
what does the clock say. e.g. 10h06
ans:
12h35
